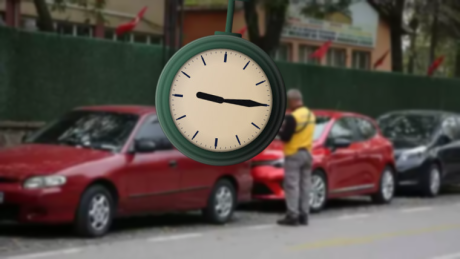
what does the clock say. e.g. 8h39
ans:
9h15
